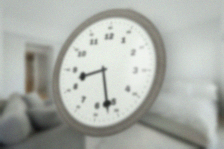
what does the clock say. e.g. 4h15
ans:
8h27
